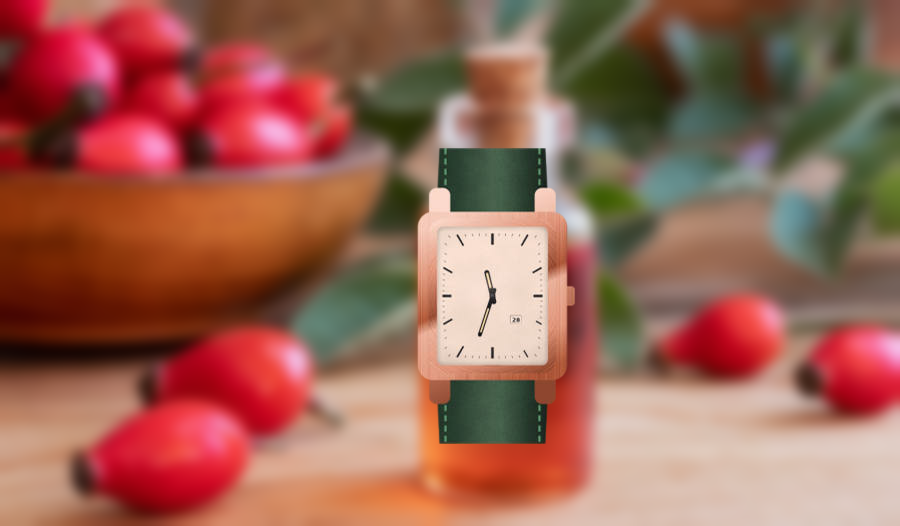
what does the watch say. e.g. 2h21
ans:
11h33
